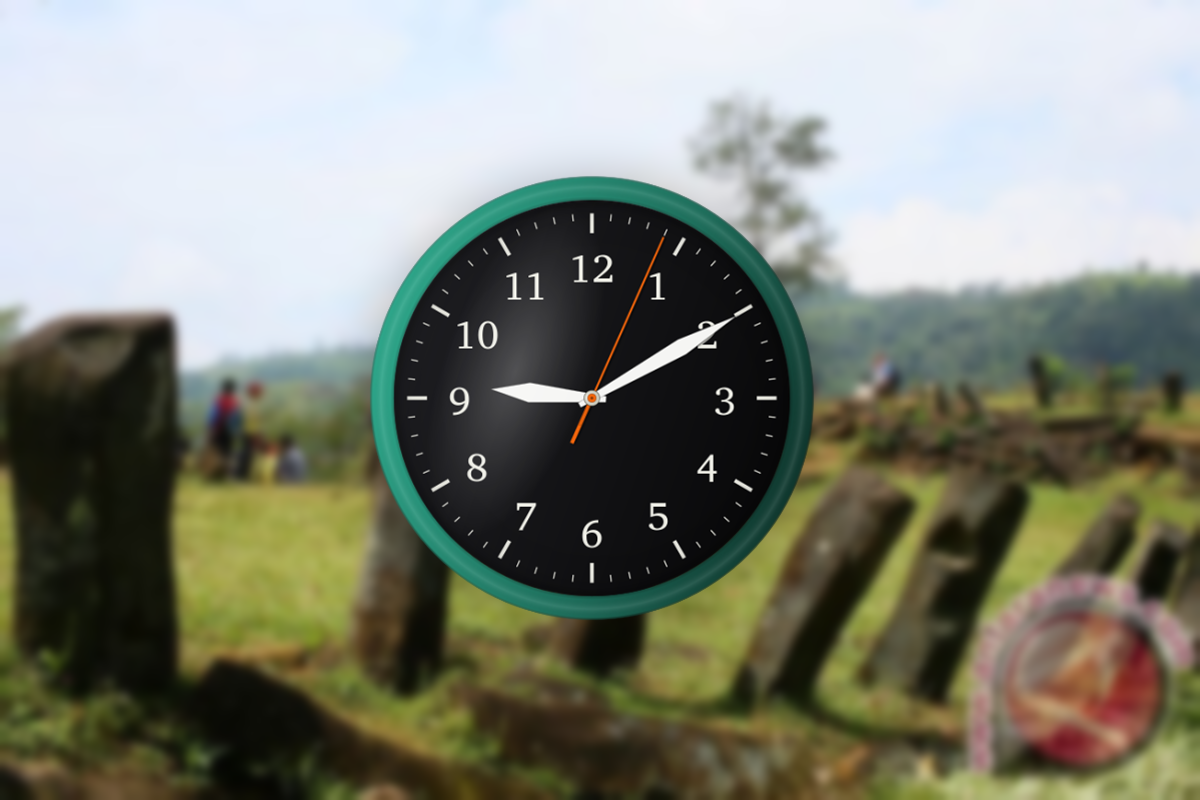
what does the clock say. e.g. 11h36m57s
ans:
9h10m04s
